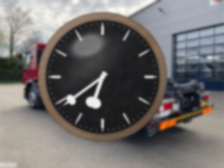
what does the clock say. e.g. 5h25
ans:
6h39
